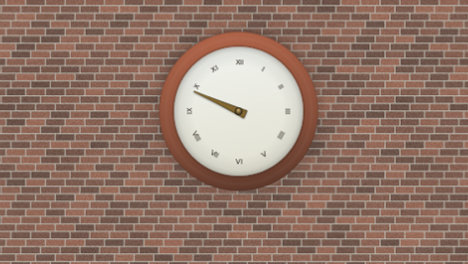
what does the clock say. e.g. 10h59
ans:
9h49
